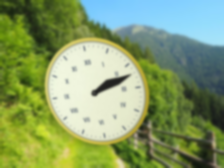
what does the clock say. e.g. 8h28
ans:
2h12
